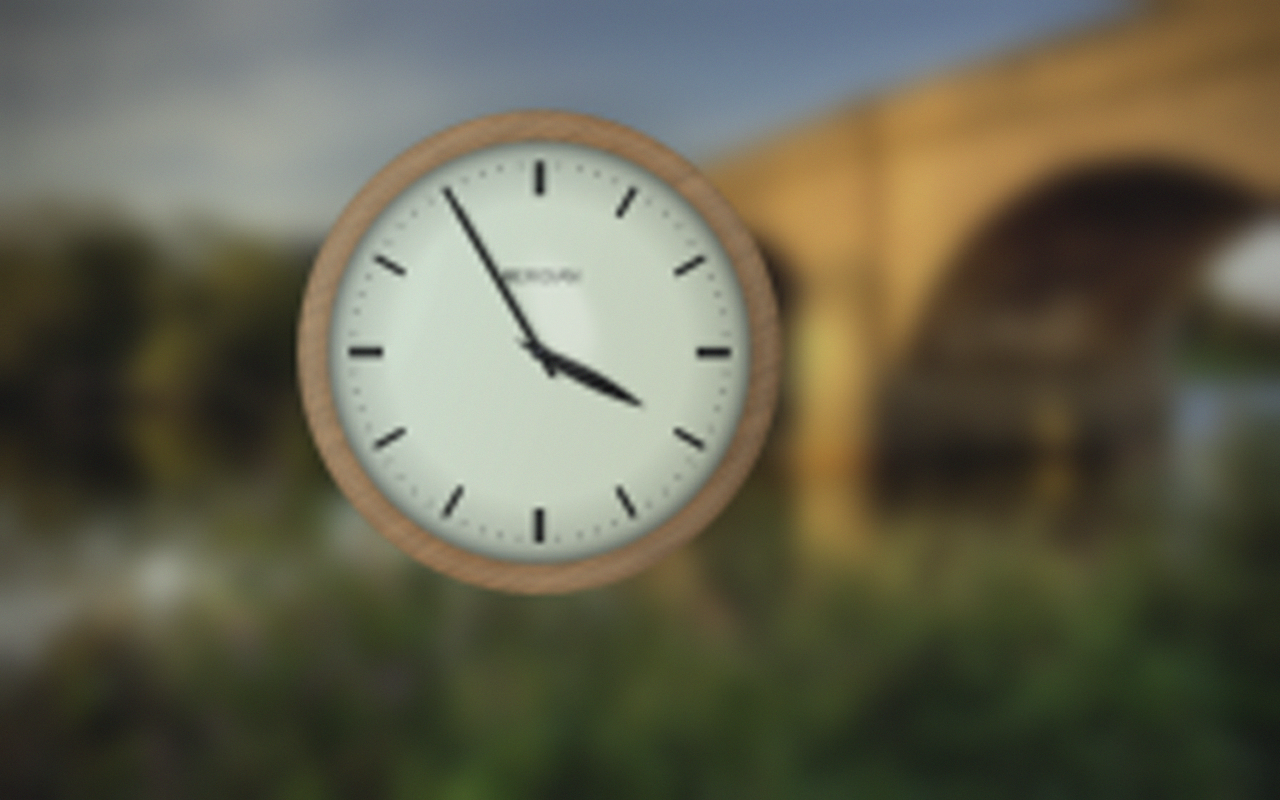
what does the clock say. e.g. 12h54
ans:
3h55
